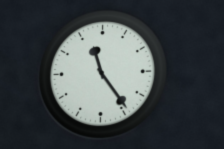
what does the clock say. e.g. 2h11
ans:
11h24
